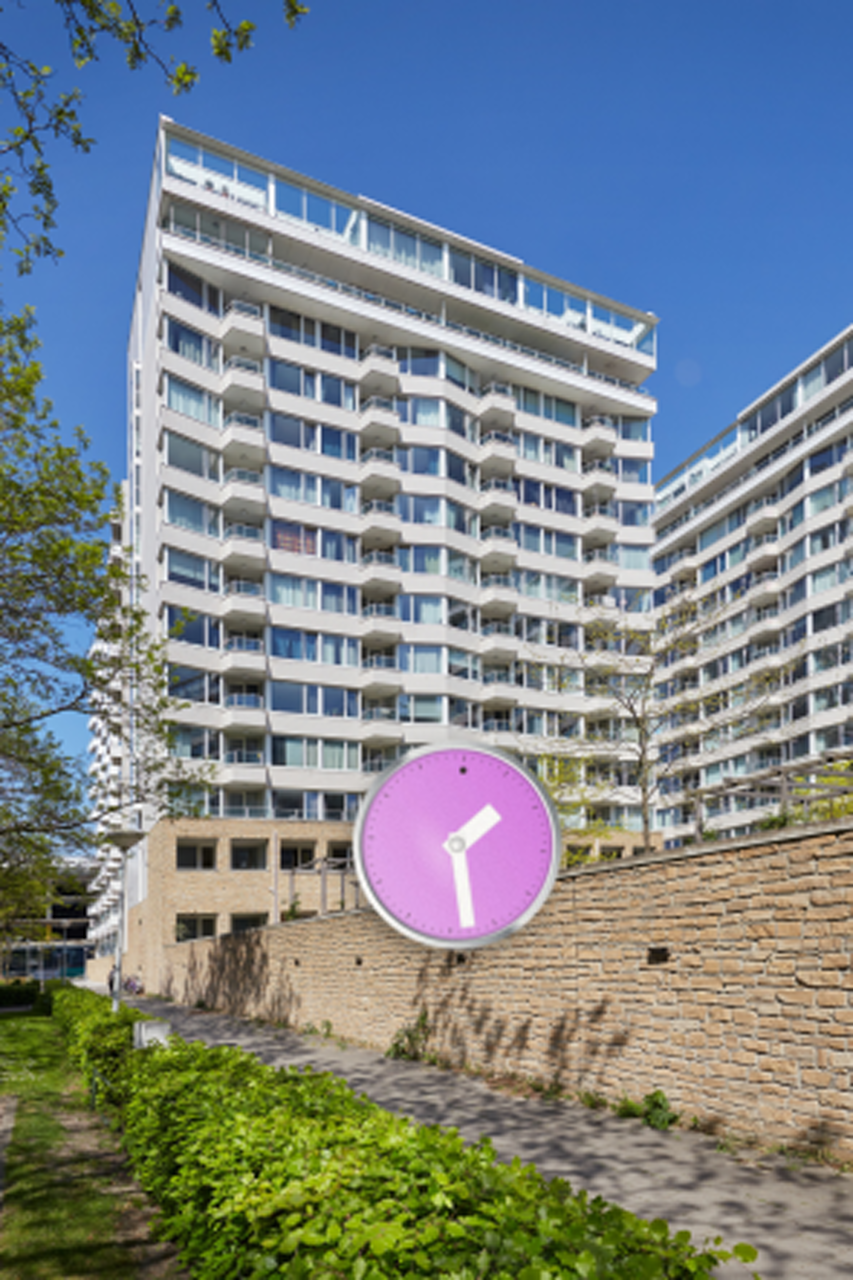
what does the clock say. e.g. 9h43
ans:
1h28
